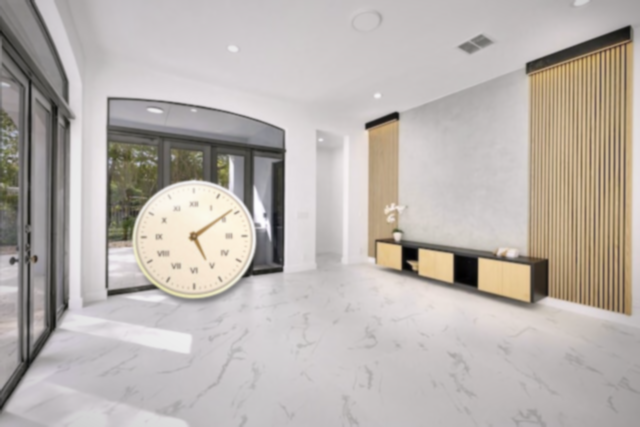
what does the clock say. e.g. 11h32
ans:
5h09
